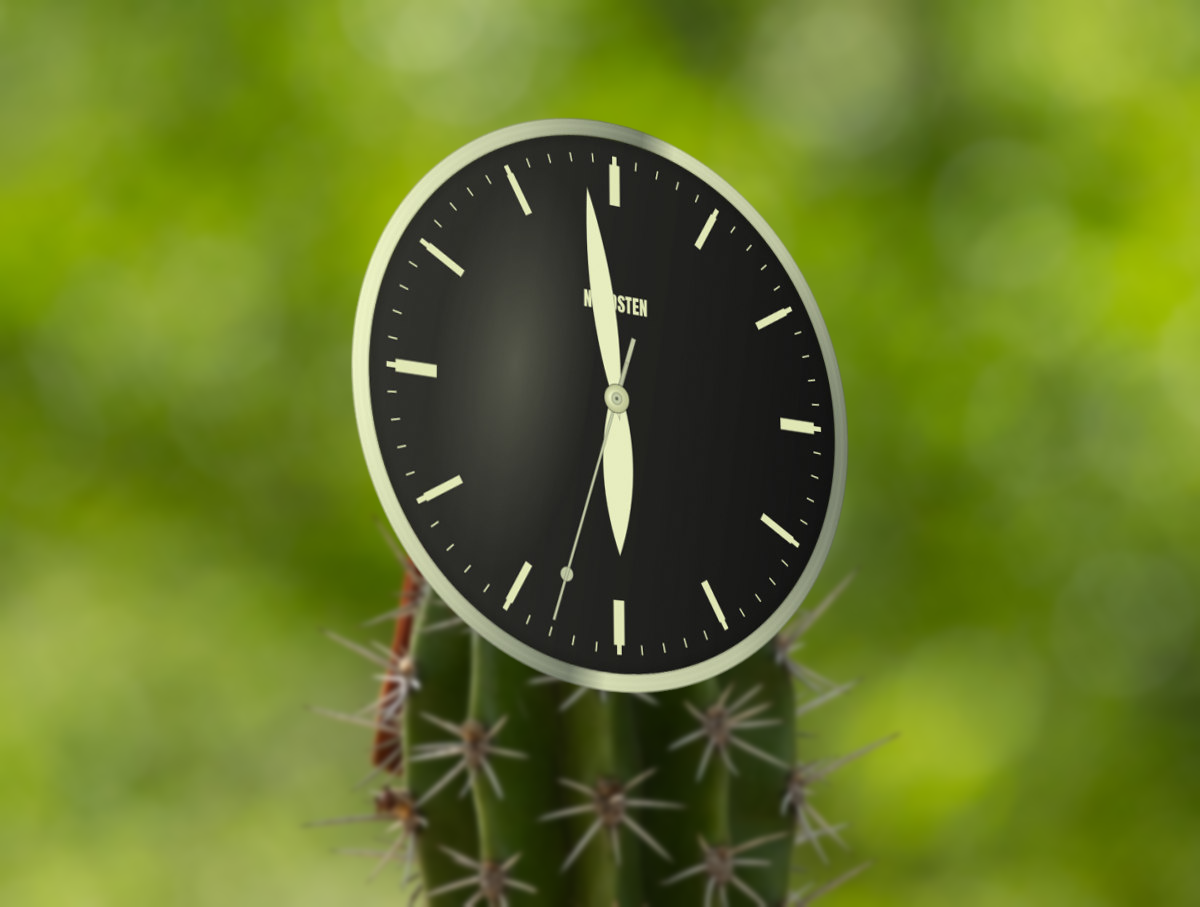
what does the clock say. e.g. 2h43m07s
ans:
5h58m33s
